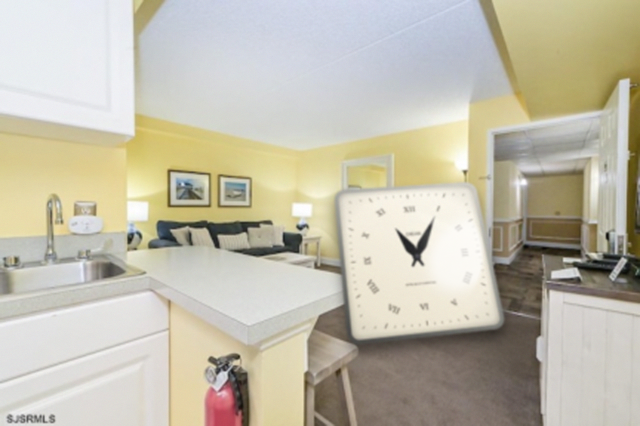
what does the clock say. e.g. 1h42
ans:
11h05
